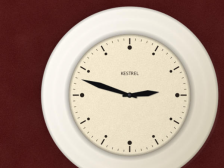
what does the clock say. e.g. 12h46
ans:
2h48
